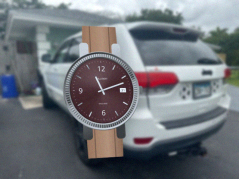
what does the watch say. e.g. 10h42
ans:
11h12
